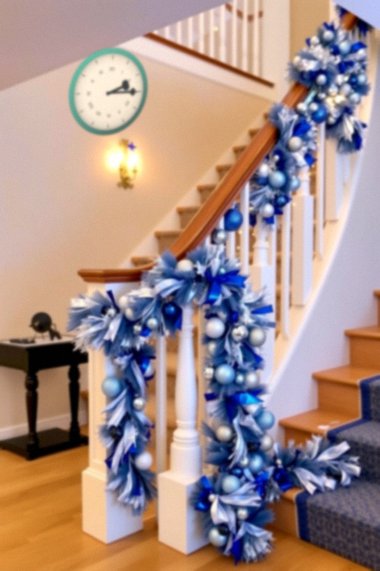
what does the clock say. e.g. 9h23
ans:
2h15
